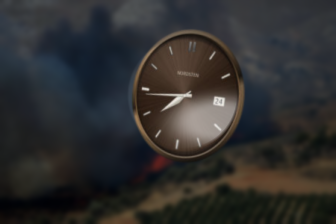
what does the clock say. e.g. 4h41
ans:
7h44
